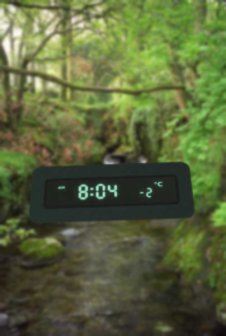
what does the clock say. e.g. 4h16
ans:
8h04
